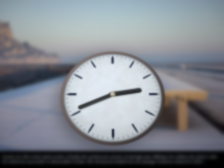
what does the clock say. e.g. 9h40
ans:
2h41
